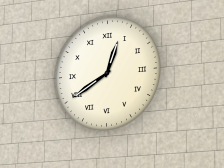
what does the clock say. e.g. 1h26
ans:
12h40
